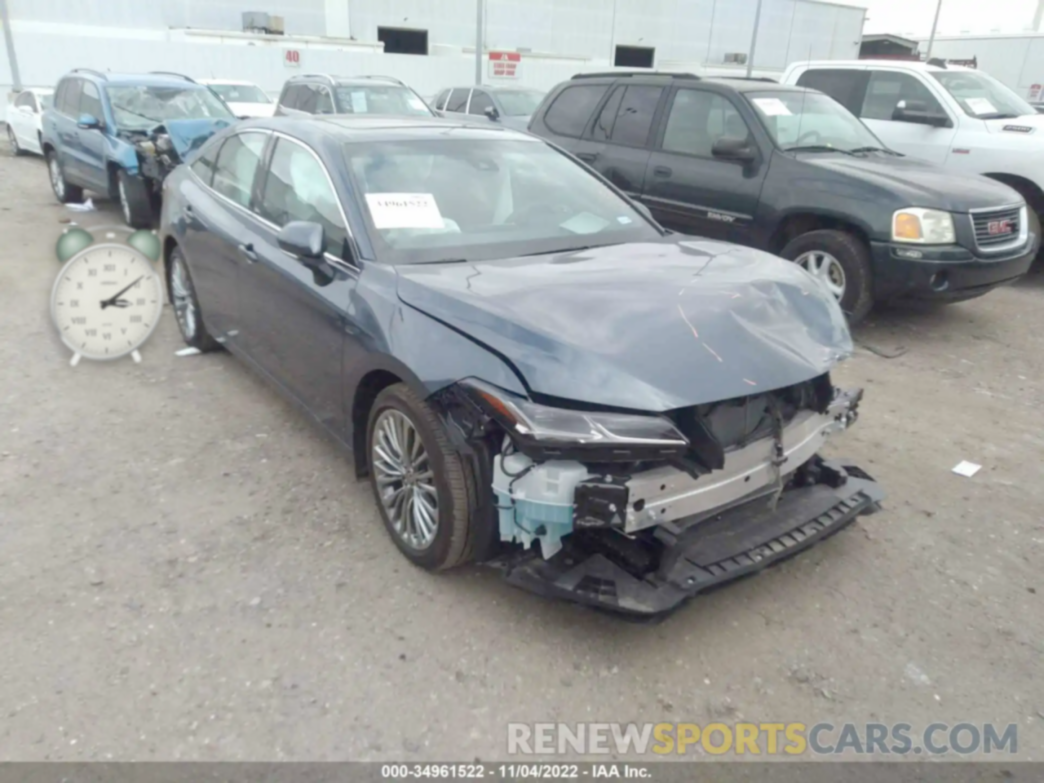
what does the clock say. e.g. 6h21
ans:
3h09
